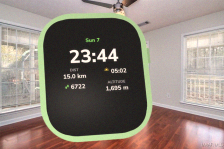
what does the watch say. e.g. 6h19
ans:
23h44
